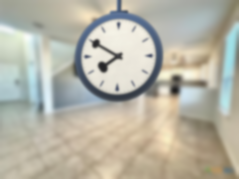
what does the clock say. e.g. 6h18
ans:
7h50
